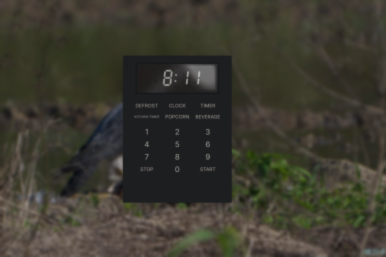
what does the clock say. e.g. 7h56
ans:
8h11
